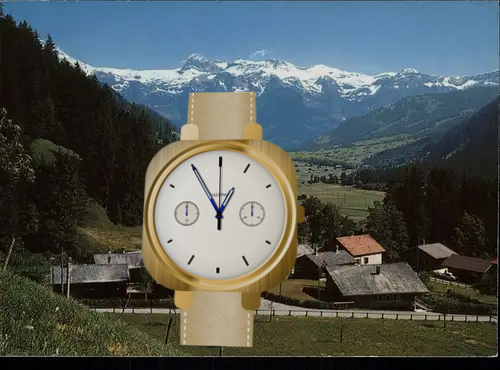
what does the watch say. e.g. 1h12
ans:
12h55
